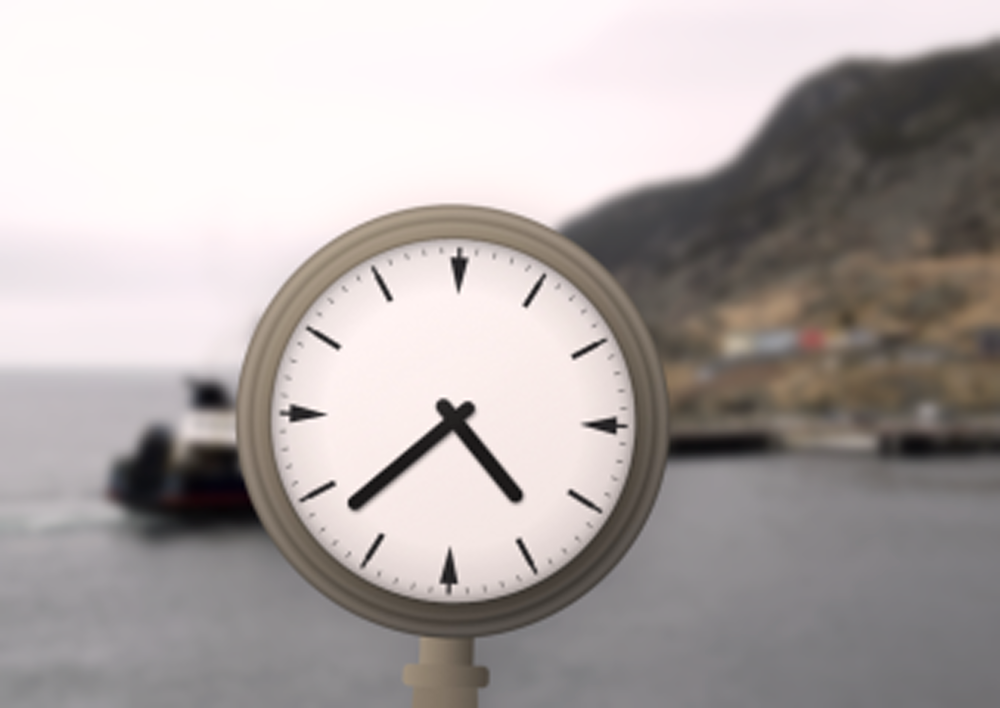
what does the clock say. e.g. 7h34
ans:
4h38
